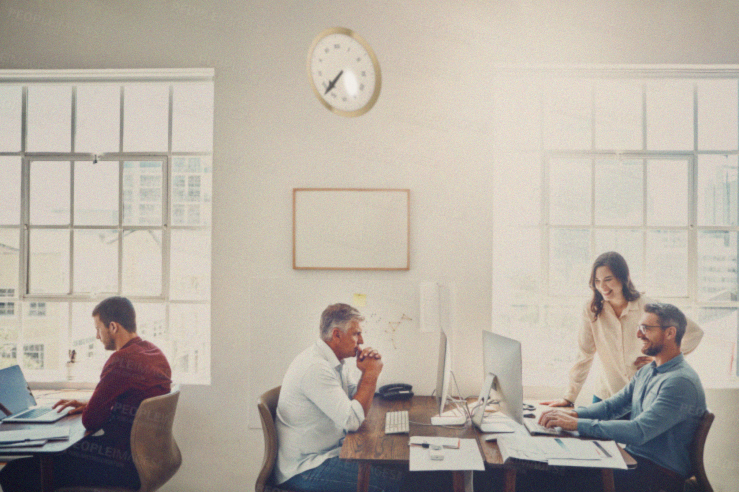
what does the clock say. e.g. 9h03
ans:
7h38
